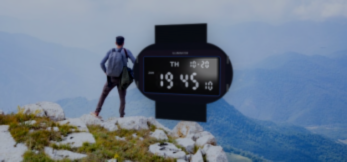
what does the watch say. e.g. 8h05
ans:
19h45
